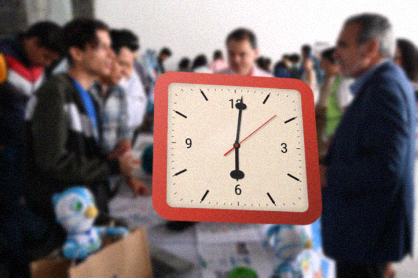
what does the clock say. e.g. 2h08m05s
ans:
6h01m08s
